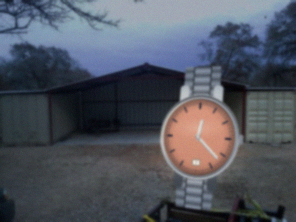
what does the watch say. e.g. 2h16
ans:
12h22
